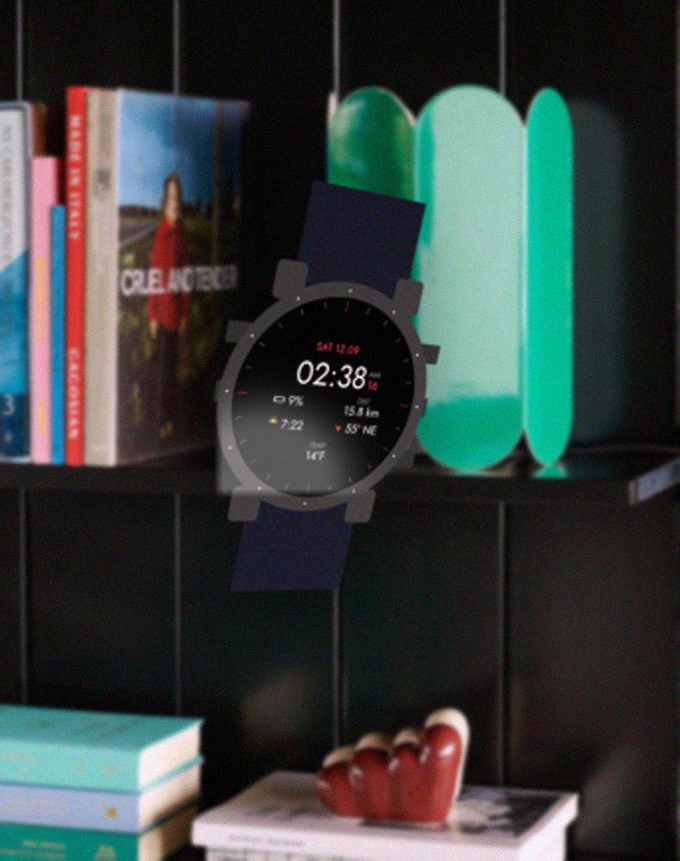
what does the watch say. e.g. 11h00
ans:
2h38
